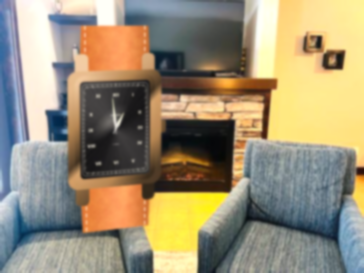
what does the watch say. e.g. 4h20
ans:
12h59
